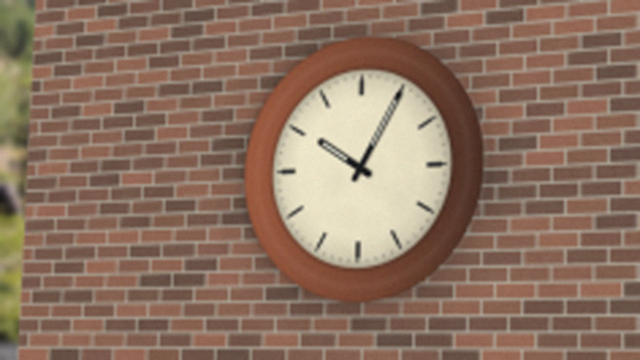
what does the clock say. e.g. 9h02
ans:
10h05
